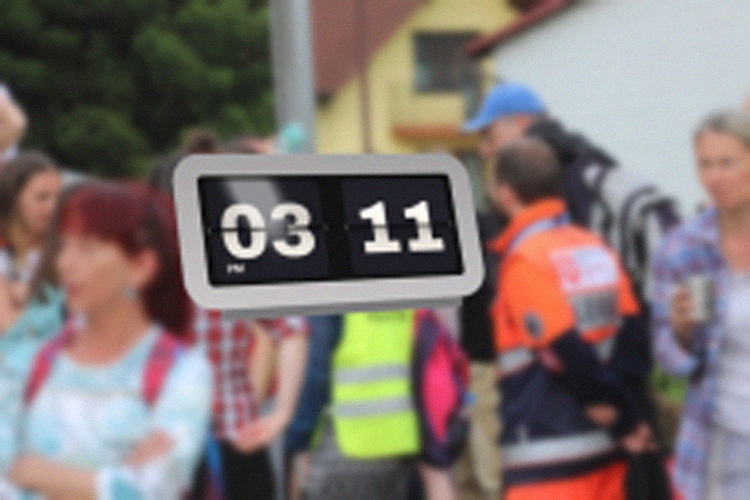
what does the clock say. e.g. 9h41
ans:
3h11
